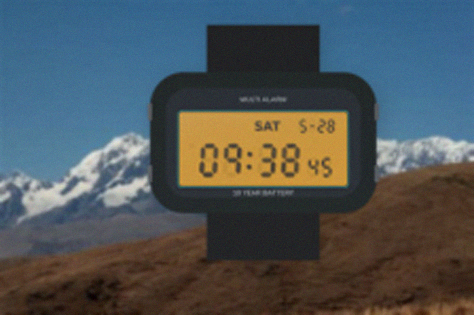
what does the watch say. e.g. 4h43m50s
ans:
9h38m45s
